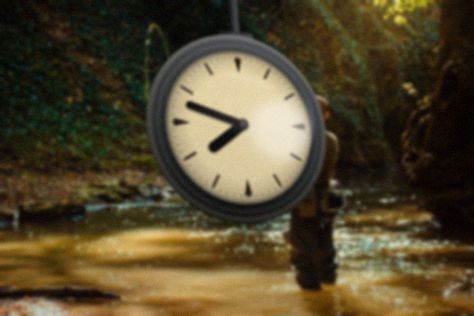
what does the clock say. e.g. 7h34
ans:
7h48
